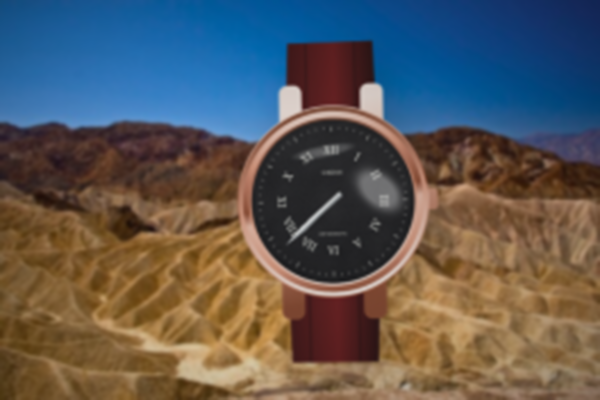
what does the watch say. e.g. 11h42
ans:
7h38
